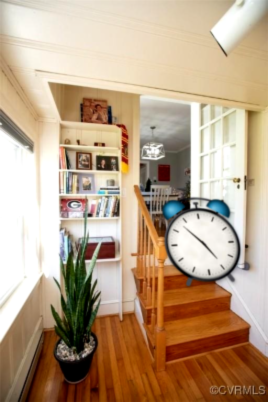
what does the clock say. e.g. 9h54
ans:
4h53
